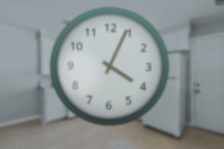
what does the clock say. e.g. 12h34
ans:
4h04
